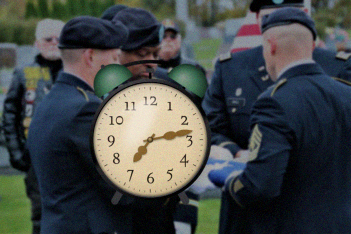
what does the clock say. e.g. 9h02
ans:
7h13
